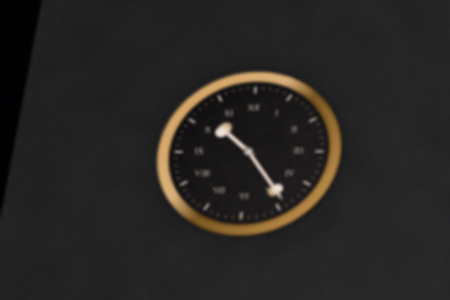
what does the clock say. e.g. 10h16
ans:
10h24
